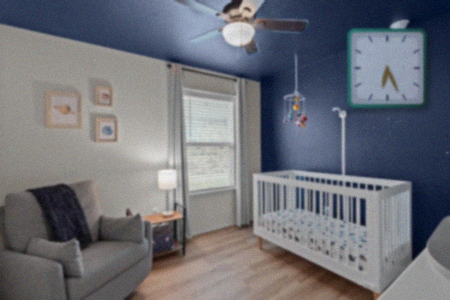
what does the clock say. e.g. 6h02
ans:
6h26
